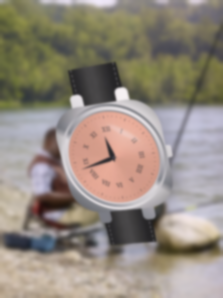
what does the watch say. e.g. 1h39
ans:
11h43
